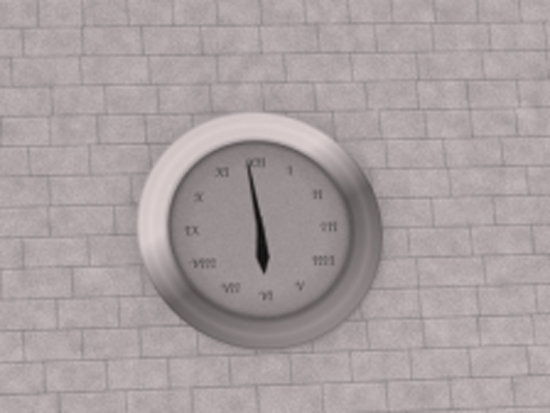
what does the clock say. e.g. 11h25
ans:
5h59
